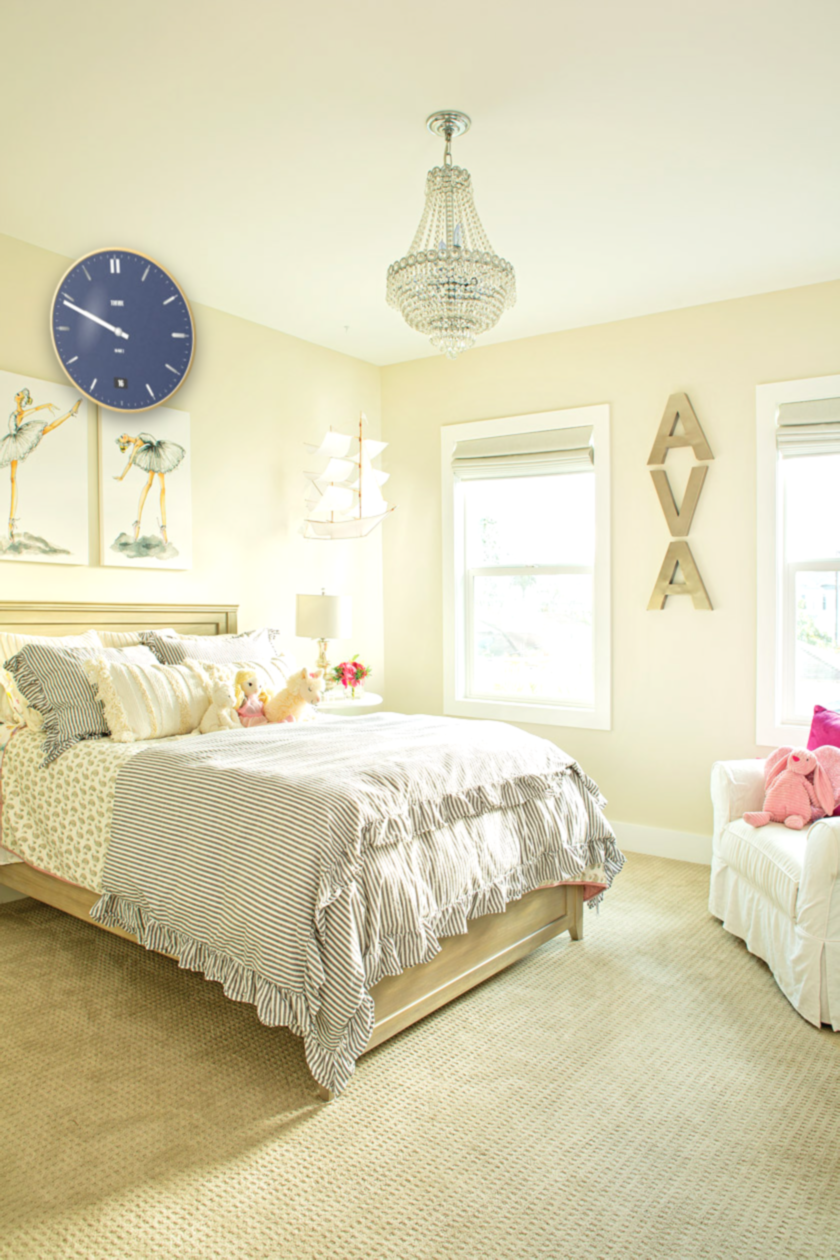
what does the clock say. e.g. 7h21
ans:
9h49
